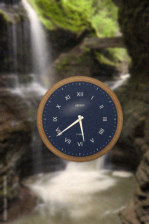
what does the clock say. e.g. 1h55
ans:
5h39
